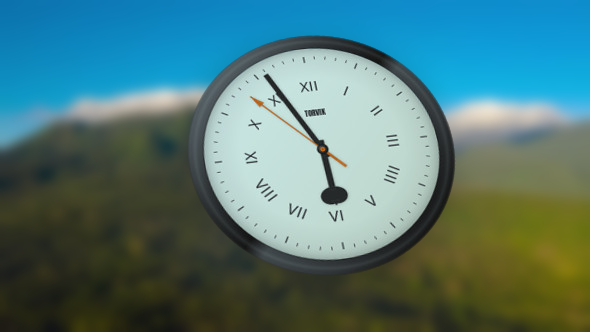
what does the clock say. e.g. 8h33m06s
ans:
5h55m53s
